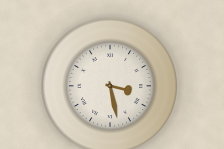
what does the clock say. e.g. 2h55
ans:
3h28
